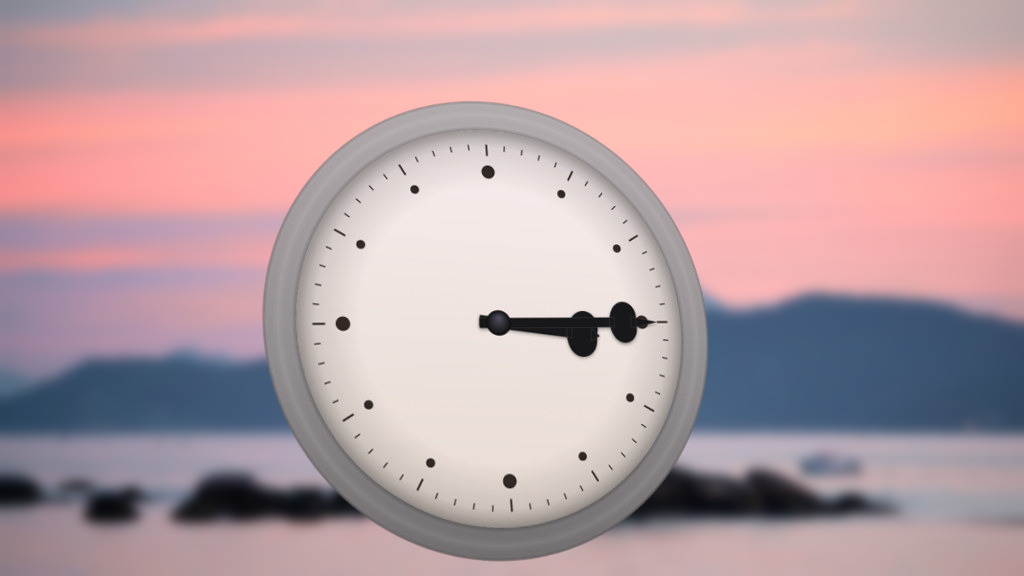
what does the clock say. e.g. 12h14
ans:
3h15
